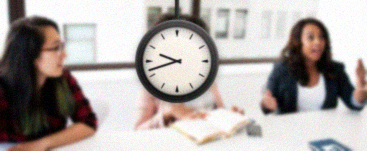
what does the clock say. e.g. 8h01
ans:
9h42
